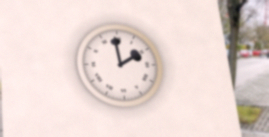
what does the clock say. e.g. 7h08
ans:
1h59
